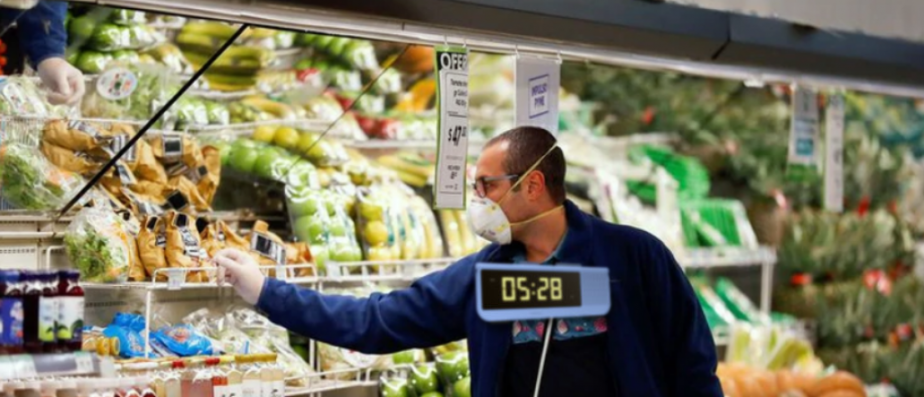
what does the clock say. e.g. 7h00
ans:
5h28
